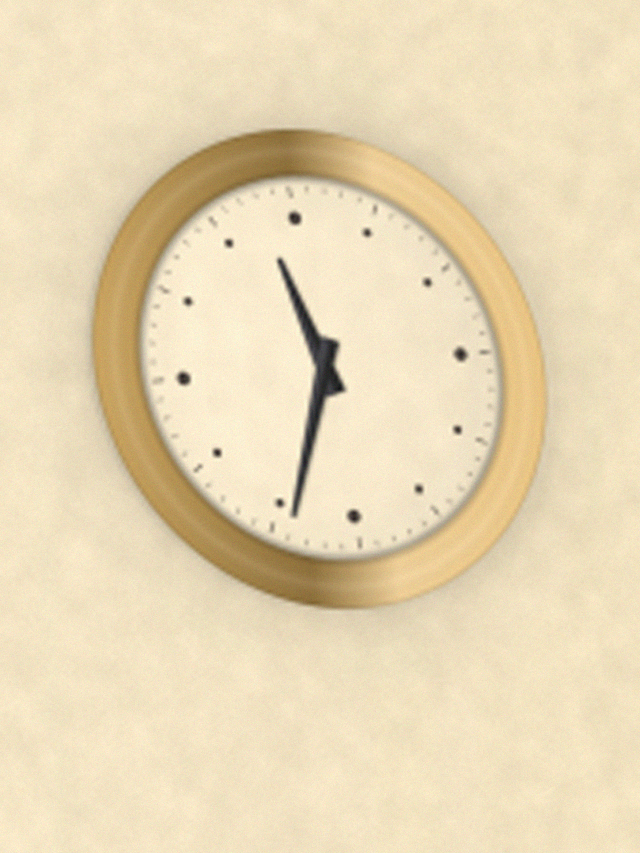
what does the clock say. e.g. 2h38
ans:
11h34
